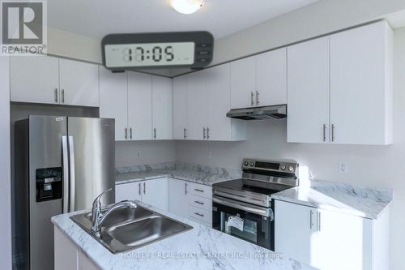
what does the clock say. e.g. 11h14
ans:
17h05
